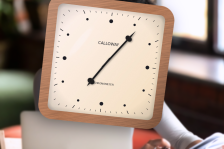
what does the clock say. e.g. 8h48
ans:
7h06
